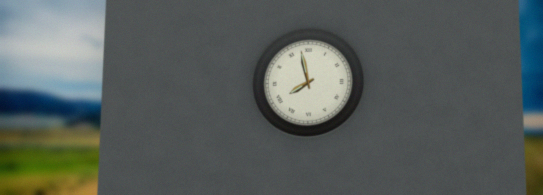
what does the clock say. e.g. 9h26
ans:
7h58
